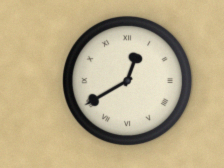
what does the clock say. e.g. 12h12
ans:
12h40
